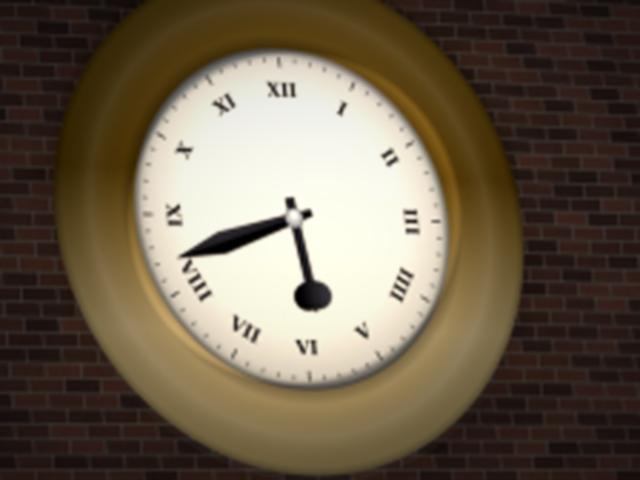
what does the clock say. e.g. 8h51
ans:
5h42
